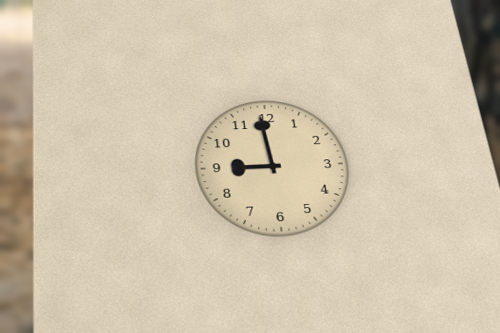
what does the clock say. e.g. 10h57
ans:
8h59
